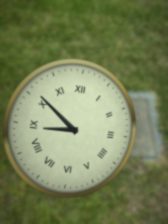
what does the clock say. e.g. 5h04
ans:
8h51
